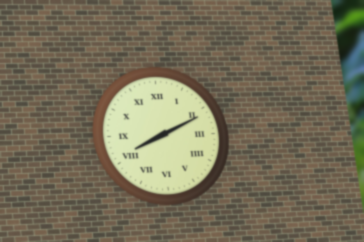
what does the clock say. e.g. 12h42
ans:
8h11
